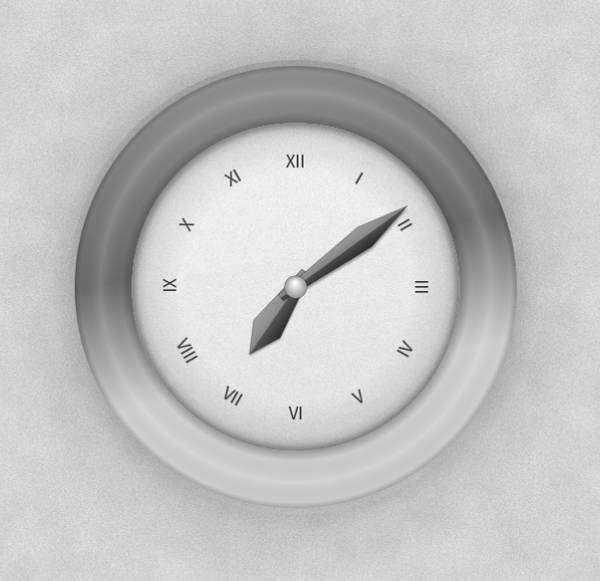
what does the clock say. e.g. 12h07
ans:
7h09
